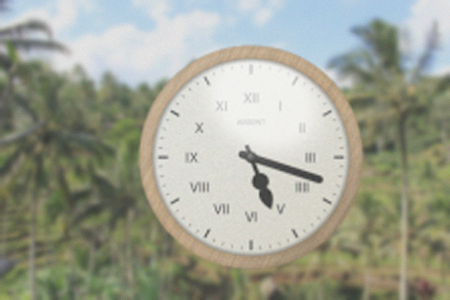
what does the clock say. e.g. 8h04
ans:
5h18
